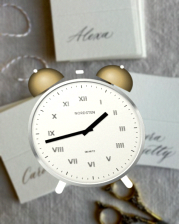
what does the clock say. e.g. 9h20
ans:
1h43
